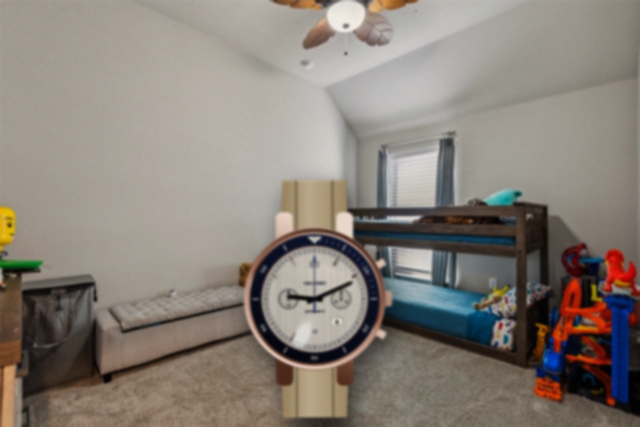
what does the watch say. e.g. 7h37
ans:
9h11
